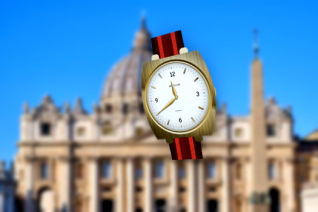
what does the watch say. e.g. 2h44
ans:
11h40
